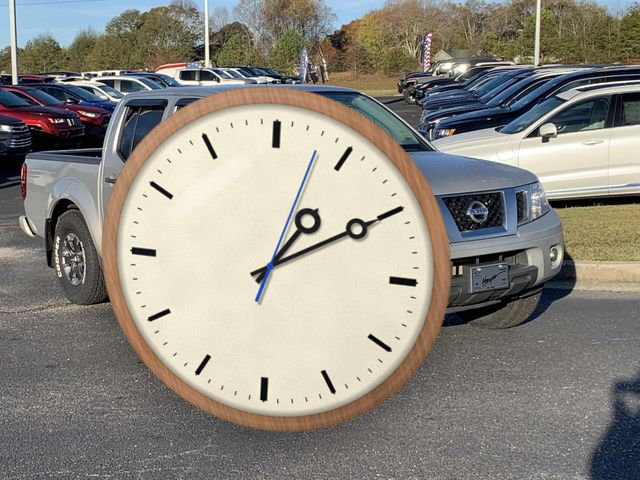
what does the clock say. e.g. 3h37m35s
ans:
1h10m03s
